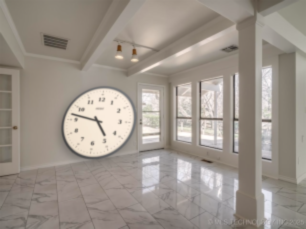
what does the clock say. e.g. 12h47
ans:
4h47
